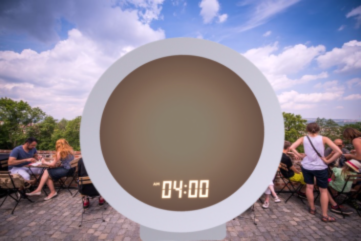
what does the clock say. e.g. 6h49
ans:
4h00
